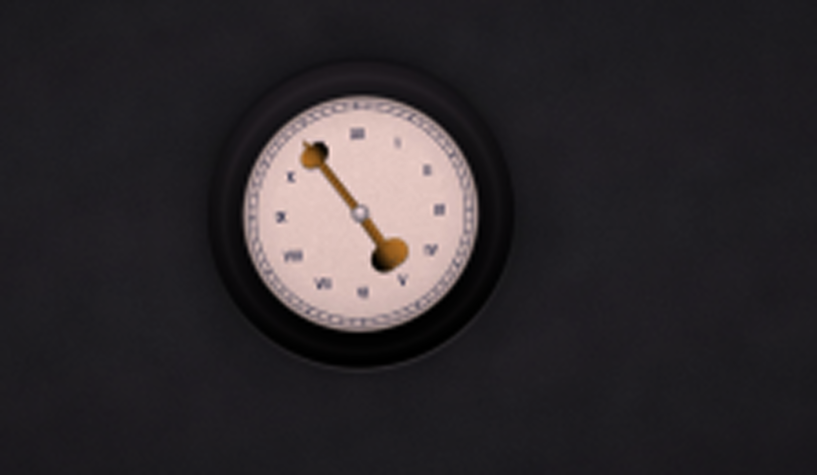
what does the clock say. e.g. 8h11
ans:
4h54
